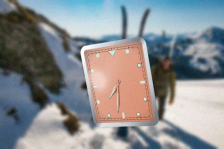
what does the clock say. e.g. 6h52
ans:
7h32
